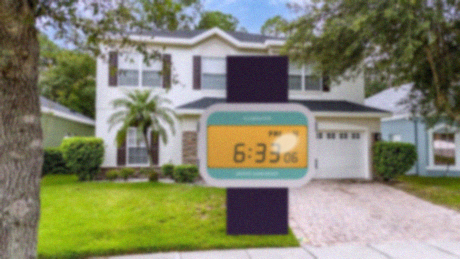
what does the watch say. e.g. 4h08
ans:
6h33
